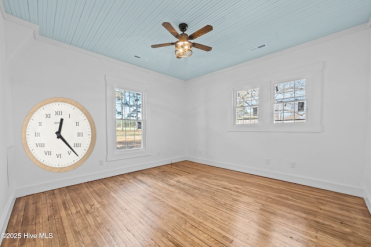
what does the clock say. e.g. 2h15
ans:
12h23
